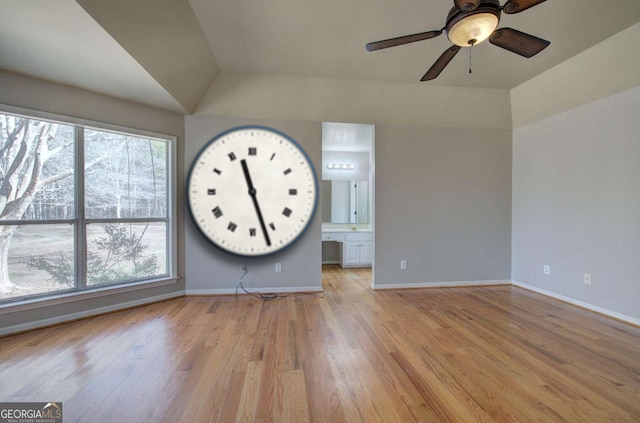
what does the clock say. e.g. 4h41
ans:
11h27
